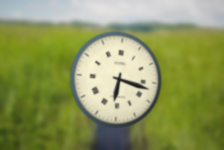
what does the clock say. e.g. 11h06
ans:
6h17
